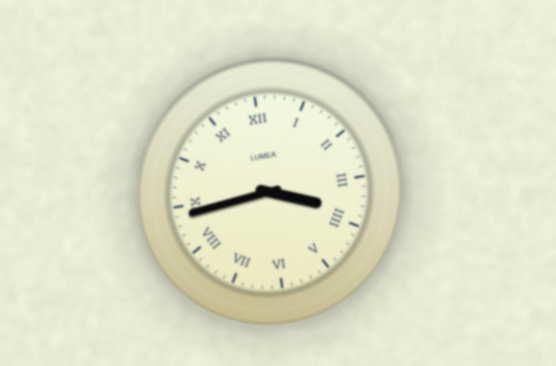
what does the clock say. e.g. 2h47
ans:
3h44
